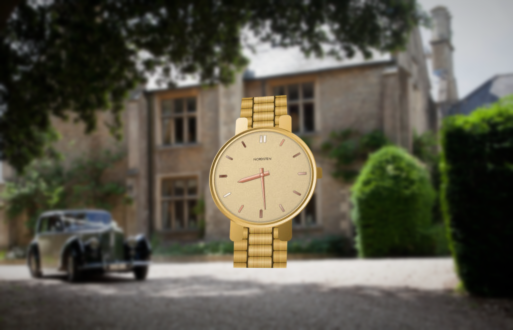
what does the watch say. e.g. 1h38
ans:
8h29
